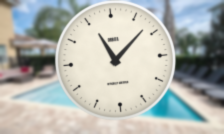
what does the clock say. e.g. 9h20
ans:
11h08
